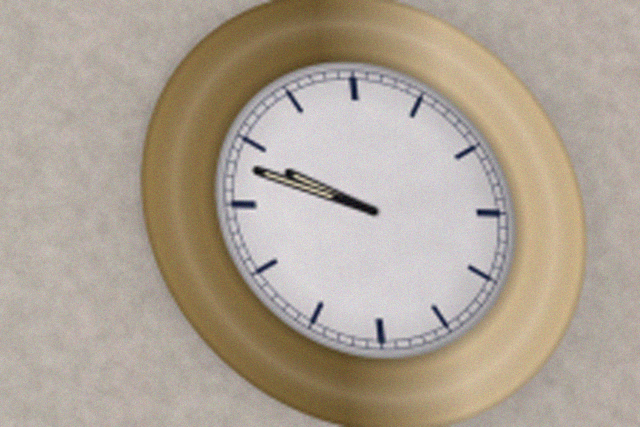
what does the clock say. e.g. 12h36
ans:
9h48
